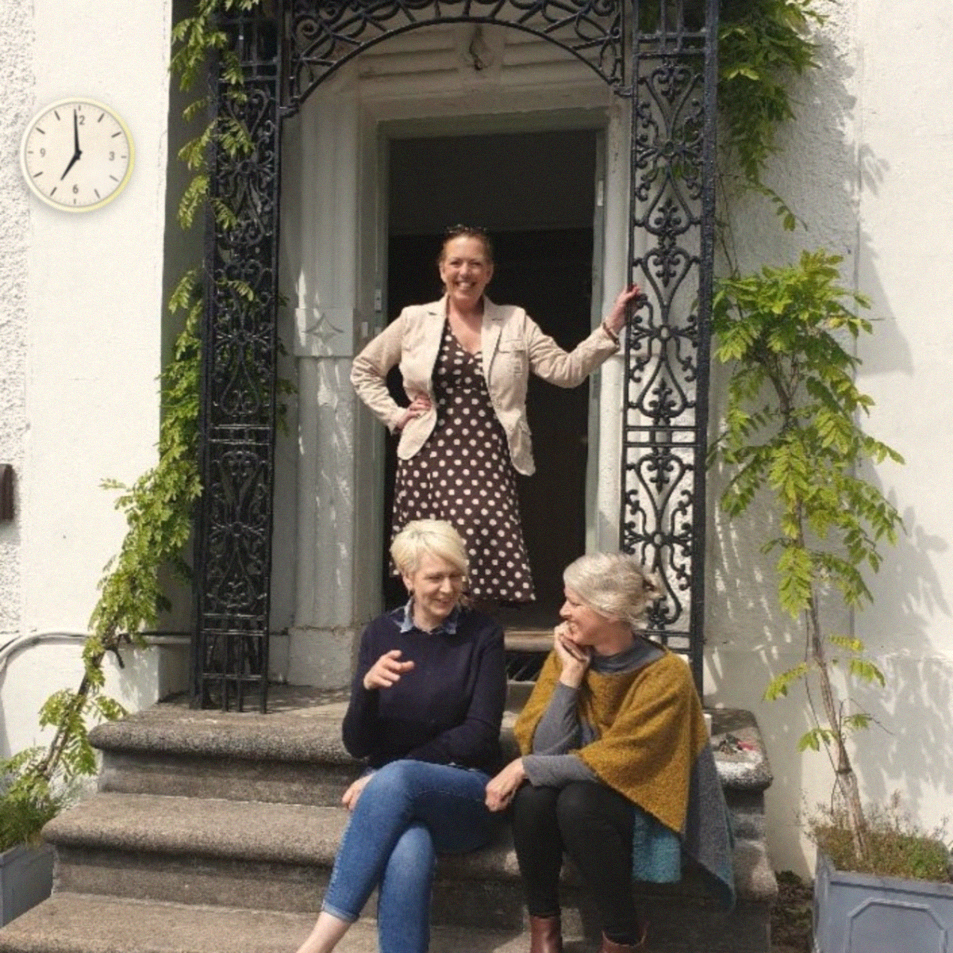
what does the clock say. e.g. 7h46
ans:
6h59
